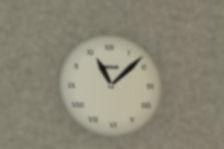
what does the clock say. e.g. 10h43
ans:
11h08
